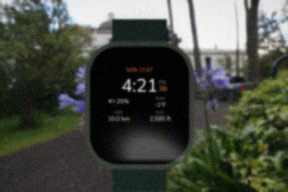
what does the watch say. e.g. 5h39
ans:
4h21
